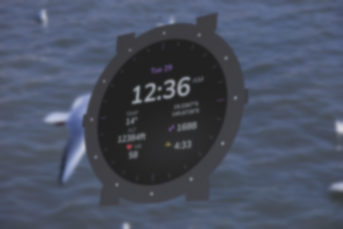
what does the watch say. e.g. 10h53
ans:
12h36
